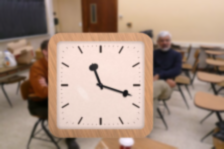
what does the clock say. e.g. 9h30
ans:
11h18
